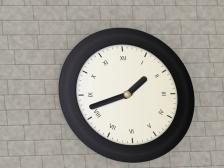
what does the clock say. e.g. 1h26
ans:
1h42
